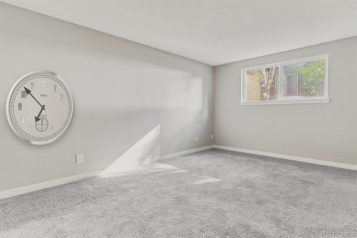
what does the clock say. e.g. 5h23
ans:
6h52
